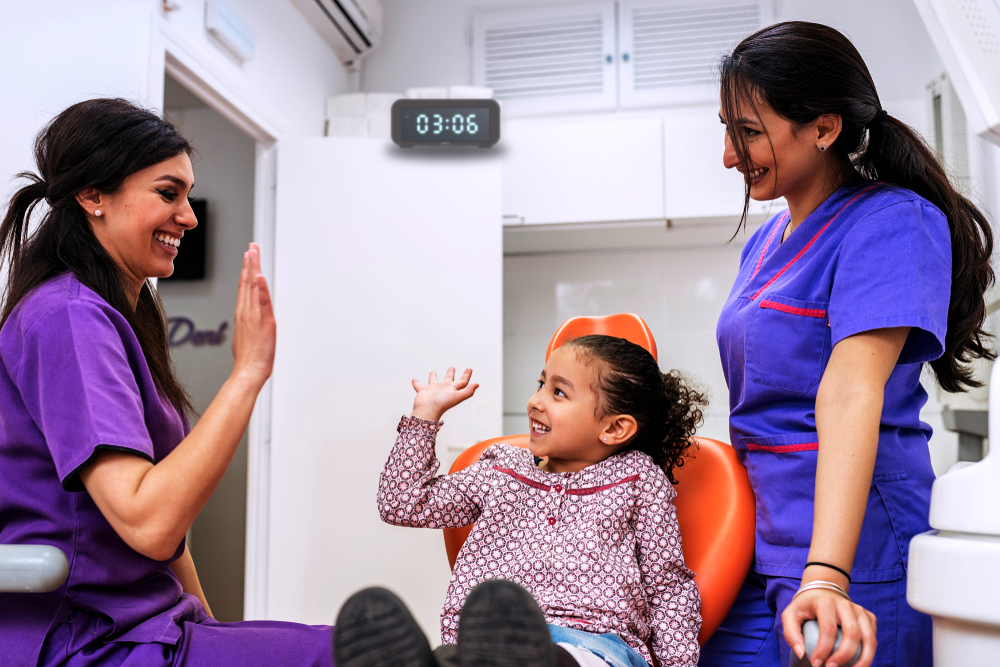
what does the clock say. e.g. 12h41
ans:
3h06
